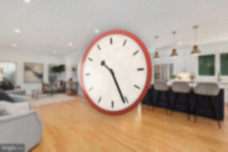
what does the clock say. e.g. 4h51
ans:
10h26
